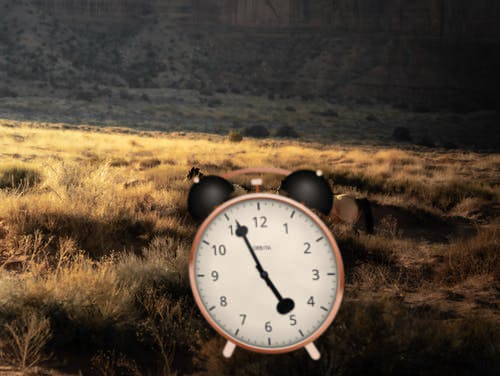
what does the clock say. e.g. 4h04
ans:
4h56
